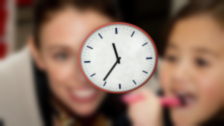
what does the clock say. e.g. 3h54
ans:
11h36
